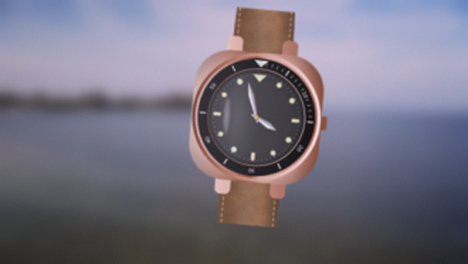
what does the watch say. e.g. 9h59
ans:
3h57
